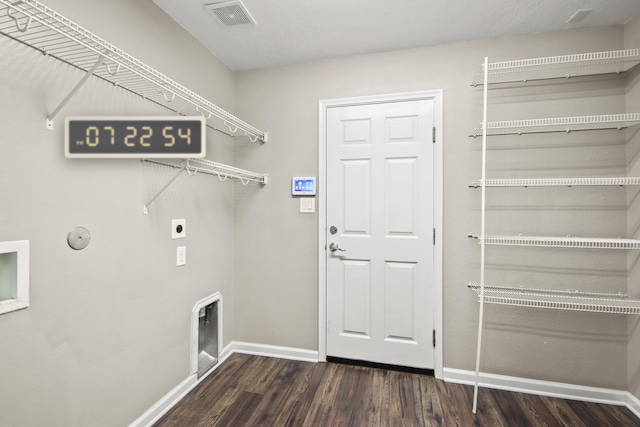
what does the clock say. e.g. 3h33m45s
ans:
7h22m54s
